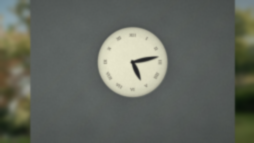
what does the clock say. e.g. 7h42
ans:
5h13
